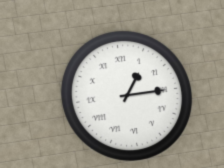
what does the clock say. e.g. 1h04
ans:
1h15
